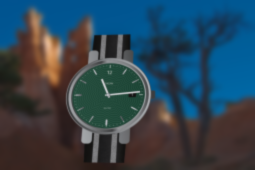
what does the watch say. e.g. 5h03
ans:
11h14
